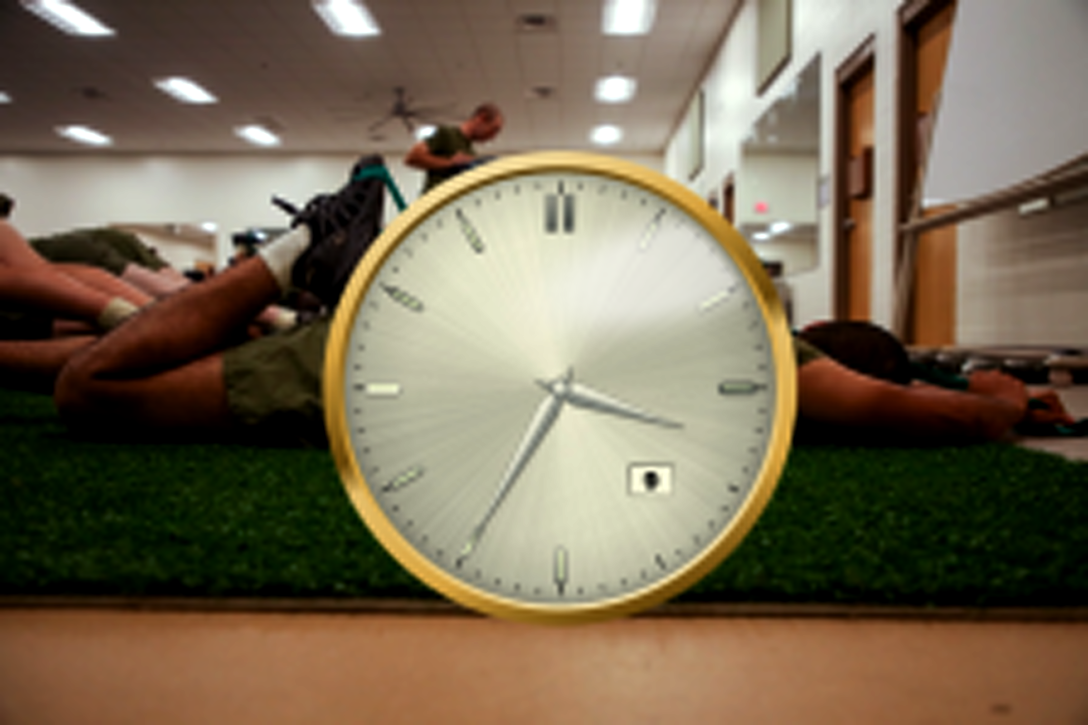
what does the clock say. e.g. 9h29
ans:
3h35
